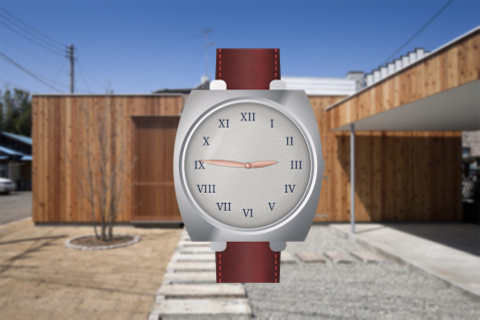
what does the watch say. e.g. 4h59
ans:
2h46
